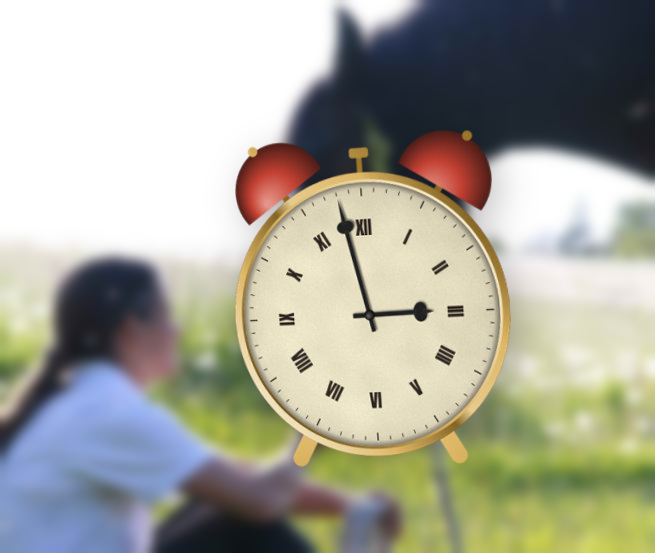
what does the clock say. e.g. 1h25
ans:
2h58
